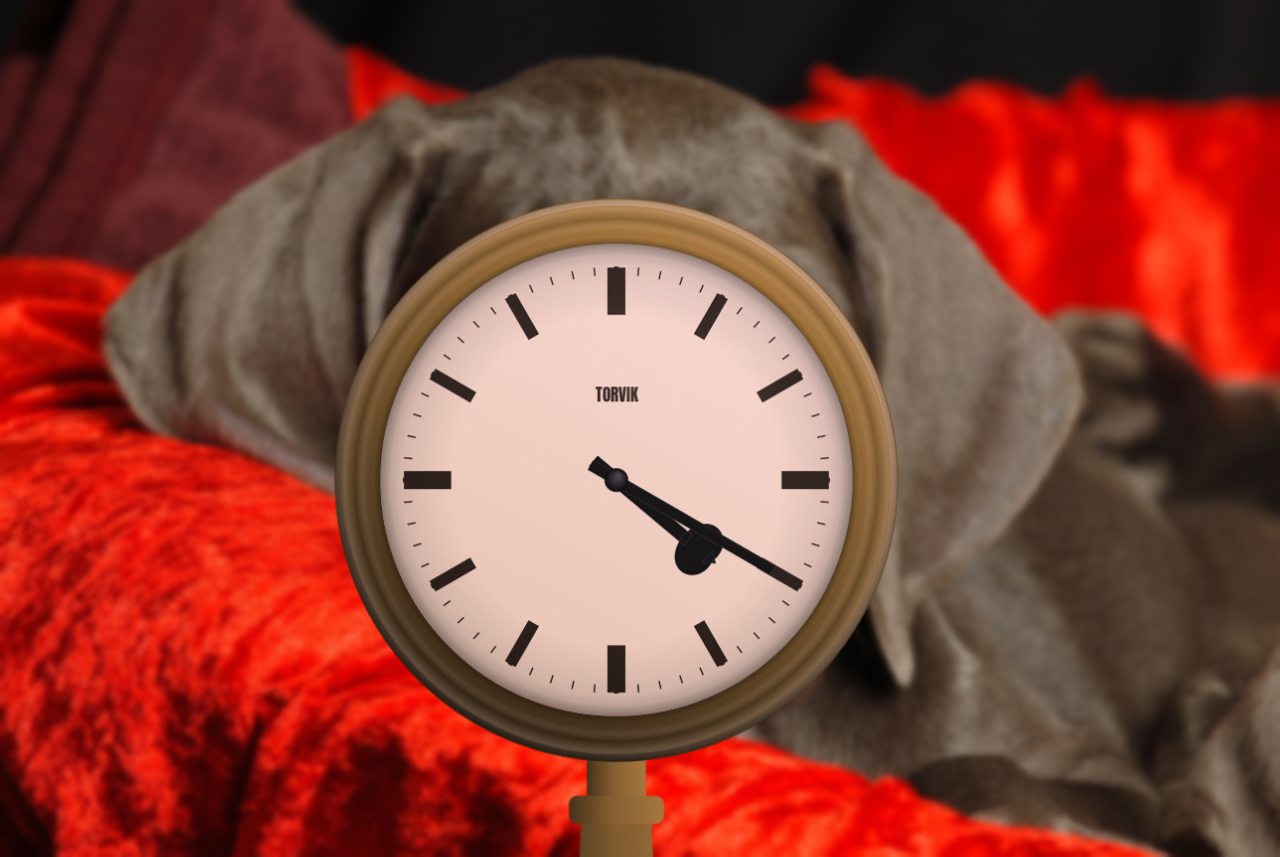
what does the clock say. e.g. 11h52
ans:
4h20
